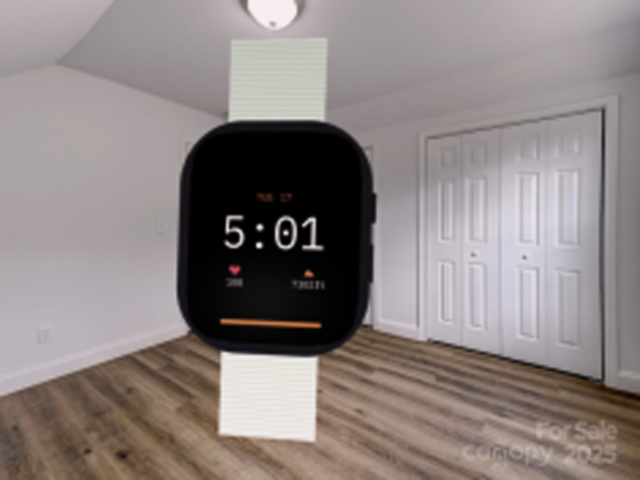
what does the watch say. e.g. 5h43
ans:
5h01
